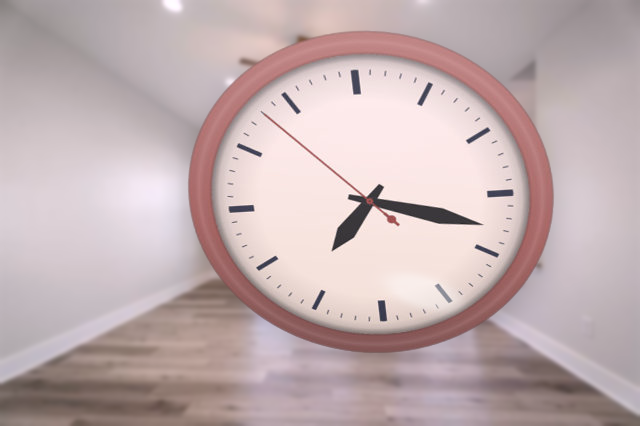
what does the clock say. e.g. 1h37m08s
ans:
7h17m53s
